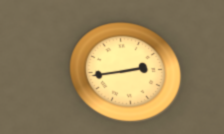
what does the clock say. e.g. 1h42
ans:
2h44
